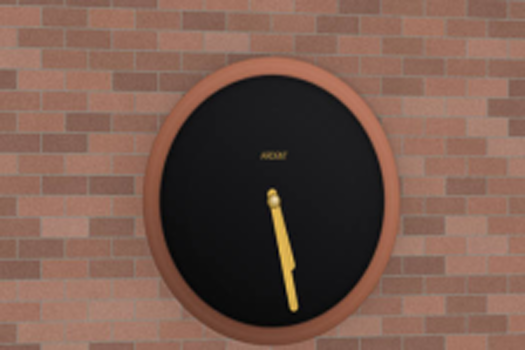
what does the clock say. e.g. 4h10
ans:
5h28
